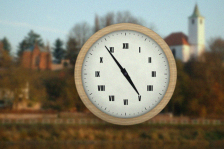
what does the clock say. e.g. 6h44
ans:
4h54
